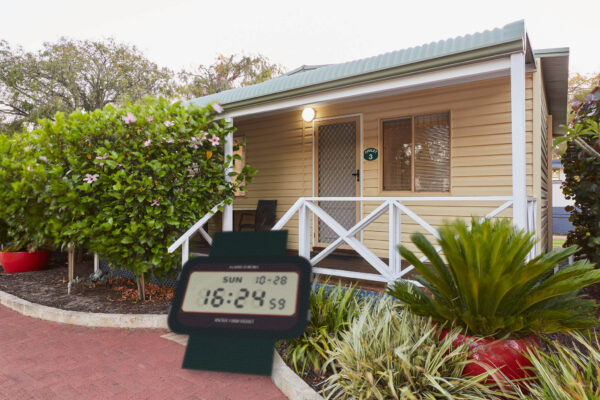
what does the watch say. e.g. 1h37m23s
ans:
16h24m59s
